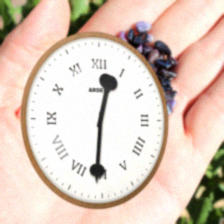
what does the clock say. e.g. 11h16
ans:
12h31
